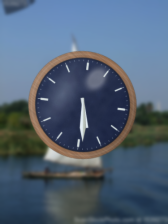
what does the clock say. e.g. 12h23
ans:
5h29
